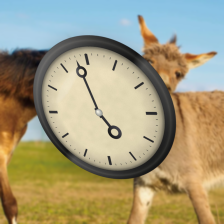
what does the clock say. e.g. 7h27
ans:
4h58
